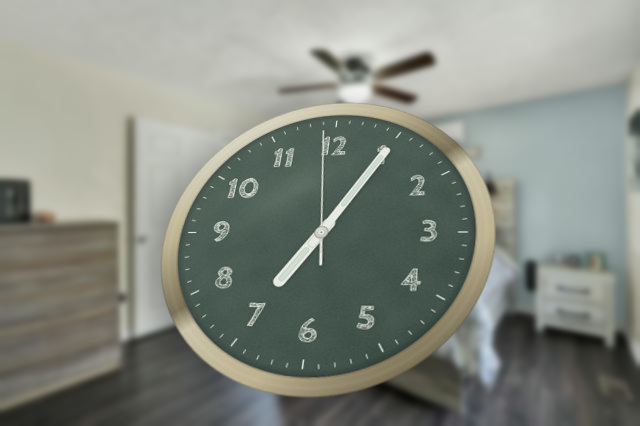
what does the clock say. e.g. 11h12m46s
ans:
7h04m59s
